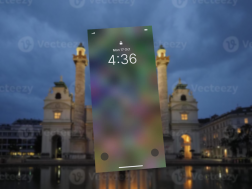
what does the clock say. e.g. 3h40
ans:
4h36
